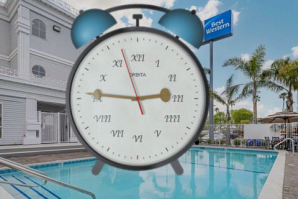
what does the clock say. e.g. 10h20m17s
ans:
2h45m57s
